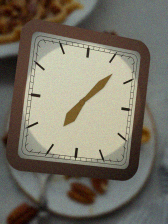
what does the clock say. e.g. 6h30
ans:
7h07
